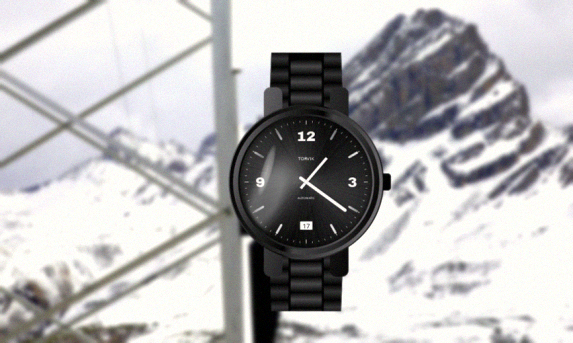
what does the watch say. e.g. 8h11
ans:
1h21
